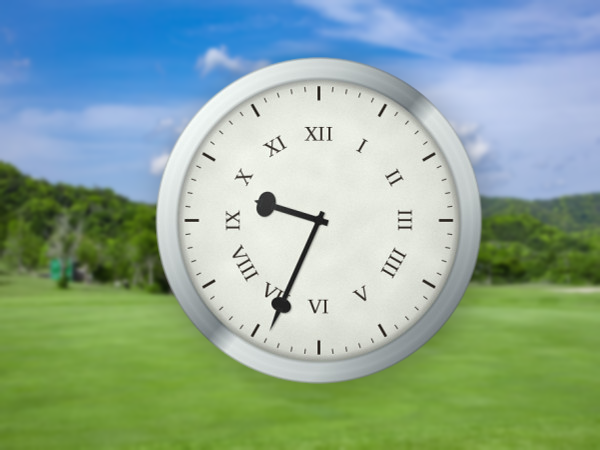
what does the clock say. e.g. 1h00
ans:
9h34
